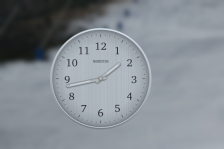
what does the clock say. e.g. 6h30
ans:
1h43
